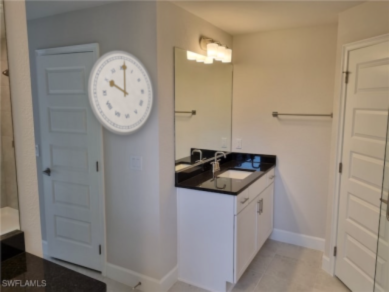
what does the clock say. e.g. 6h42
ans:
10h01
